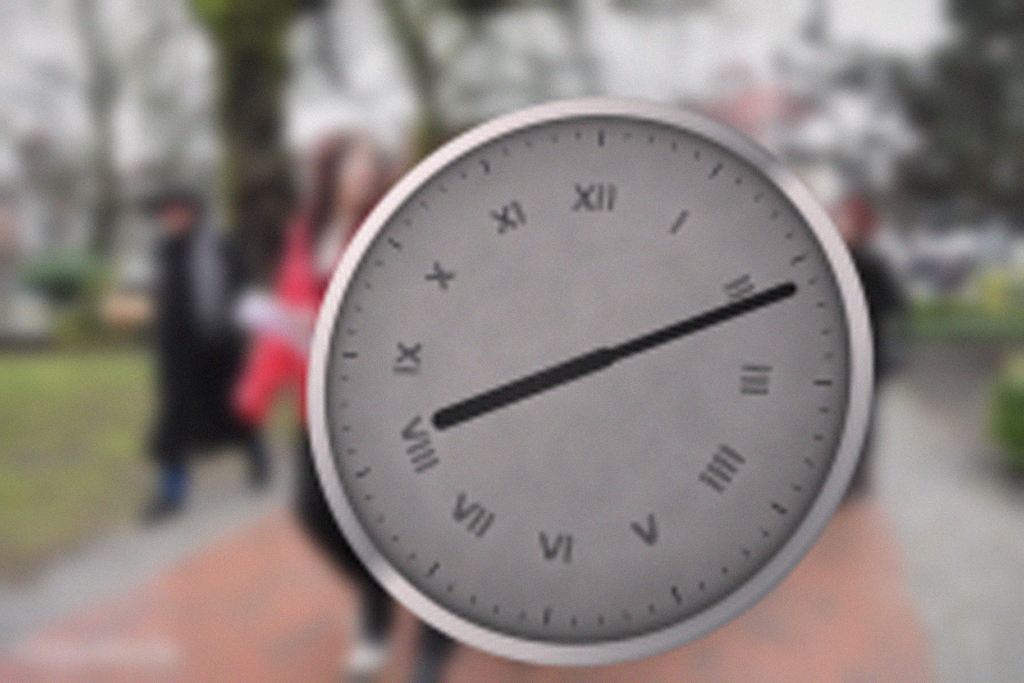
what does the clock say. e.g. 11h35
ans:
8h11
